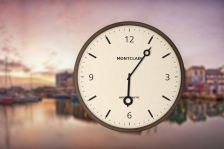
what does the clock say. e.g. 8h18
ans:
6h06
